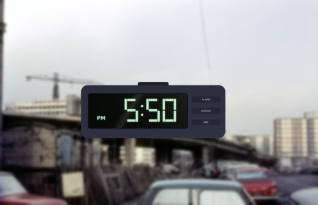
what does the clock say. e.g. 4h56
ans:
5h50
